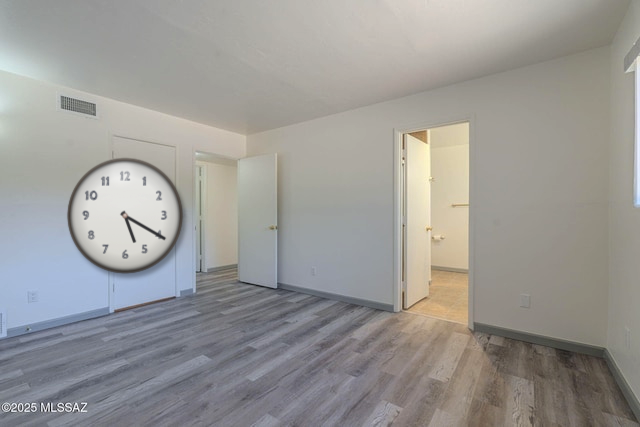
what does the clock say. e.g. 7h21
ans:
5h20
